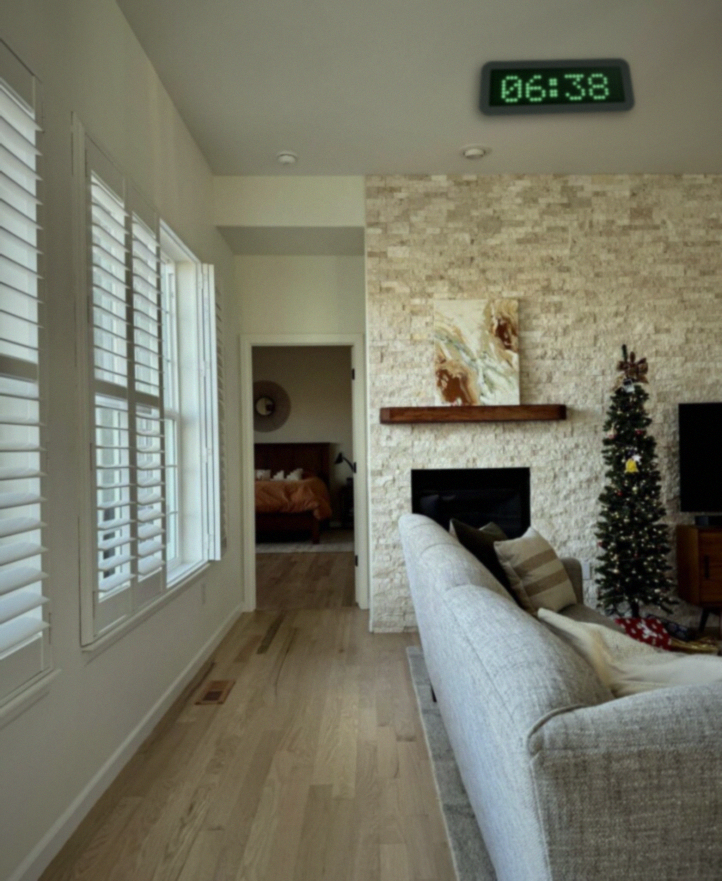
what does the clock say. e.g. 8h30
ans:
6h38
